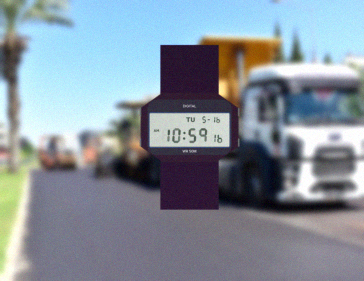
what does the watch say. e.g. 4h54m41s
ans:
10h59m16s
